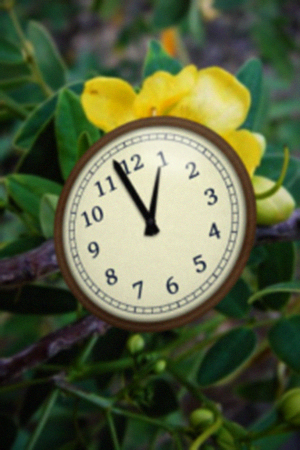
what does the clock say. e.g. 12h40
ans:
12h58
